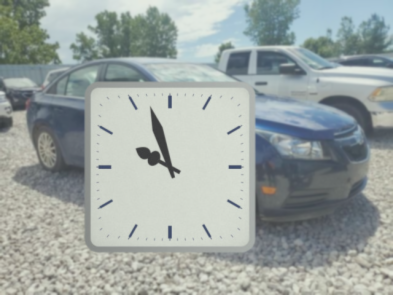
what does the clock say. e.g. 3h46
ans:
9h57
